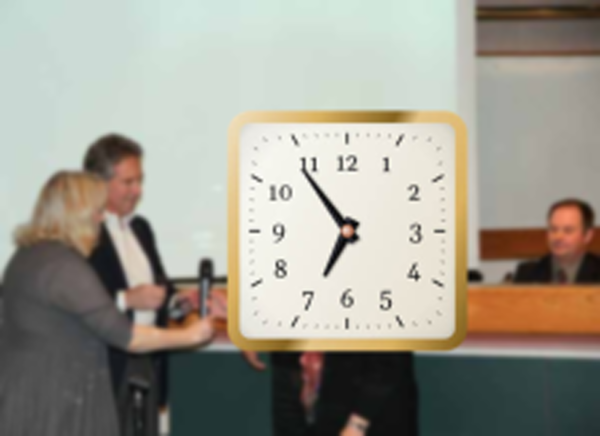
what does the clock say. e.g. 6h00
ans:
6h54
